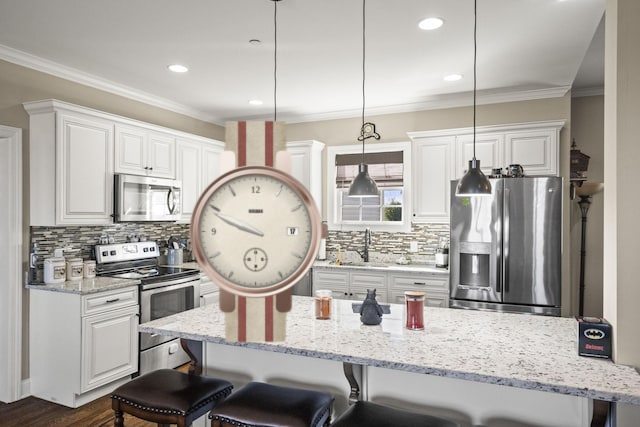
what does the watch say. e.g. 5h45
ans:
9h49
